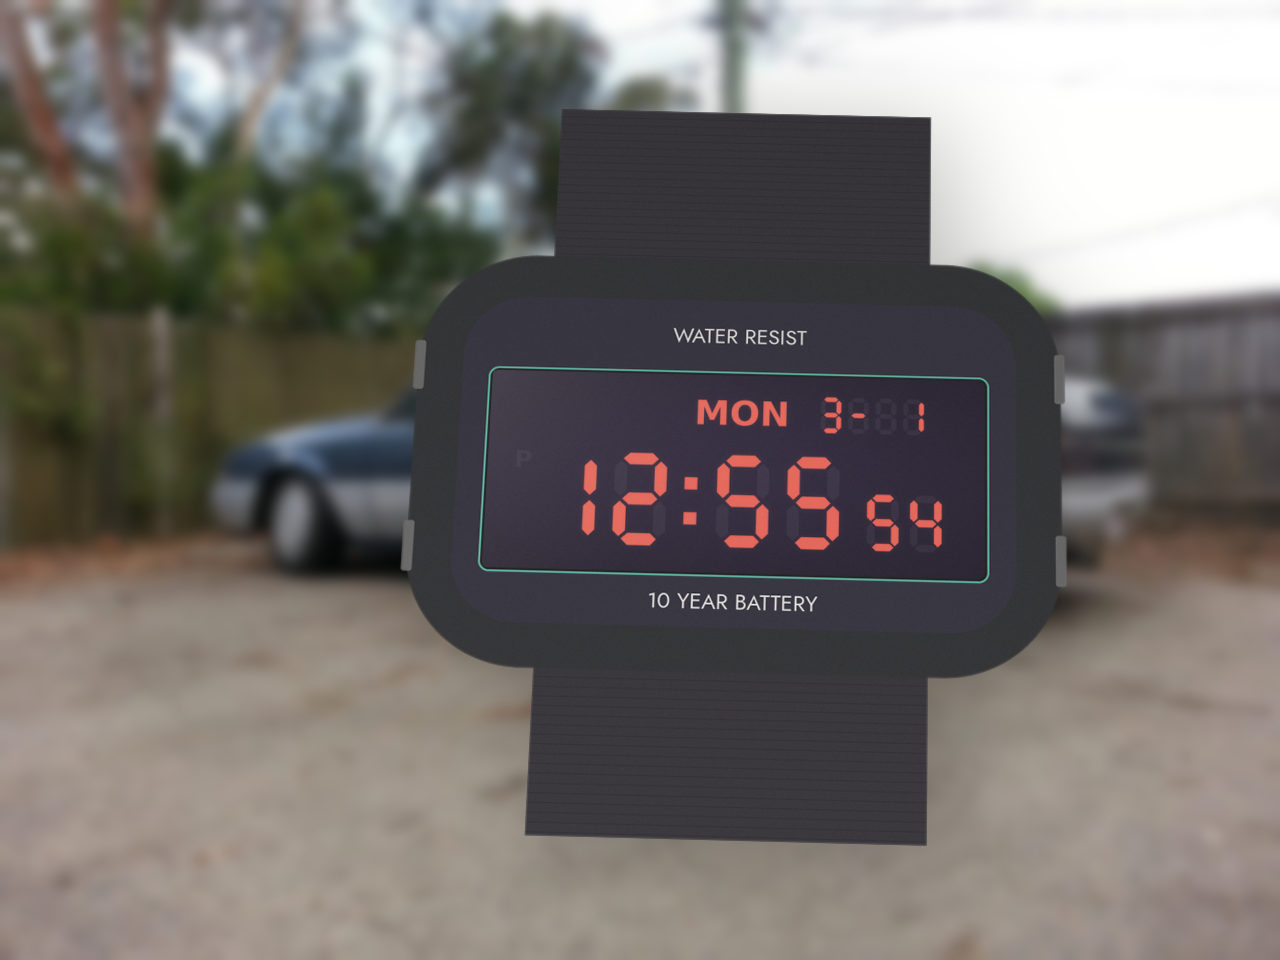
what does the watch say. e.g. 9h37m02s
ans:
12h55m54s
